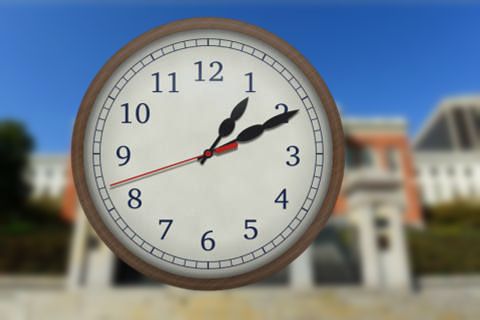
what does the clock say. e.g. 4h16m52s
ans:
1h10m42s
